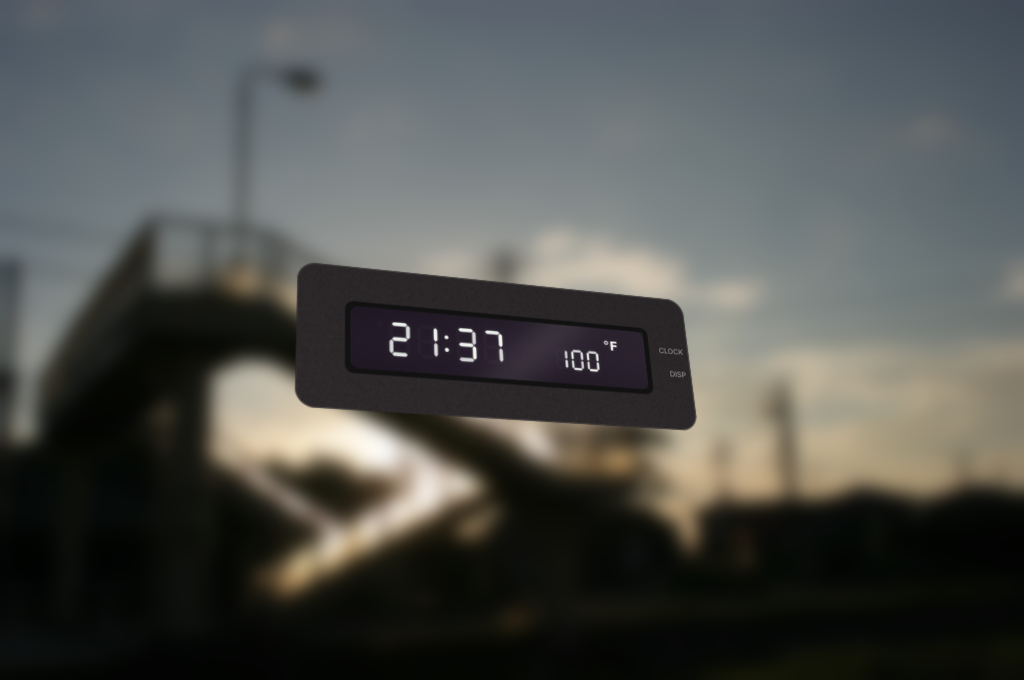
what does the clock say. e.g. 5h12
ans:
21h37
